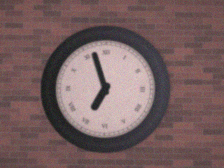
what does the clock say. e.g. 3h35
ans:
6h57
